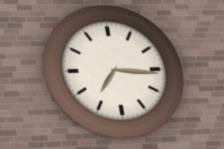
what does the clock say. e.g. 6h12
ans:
7h16
